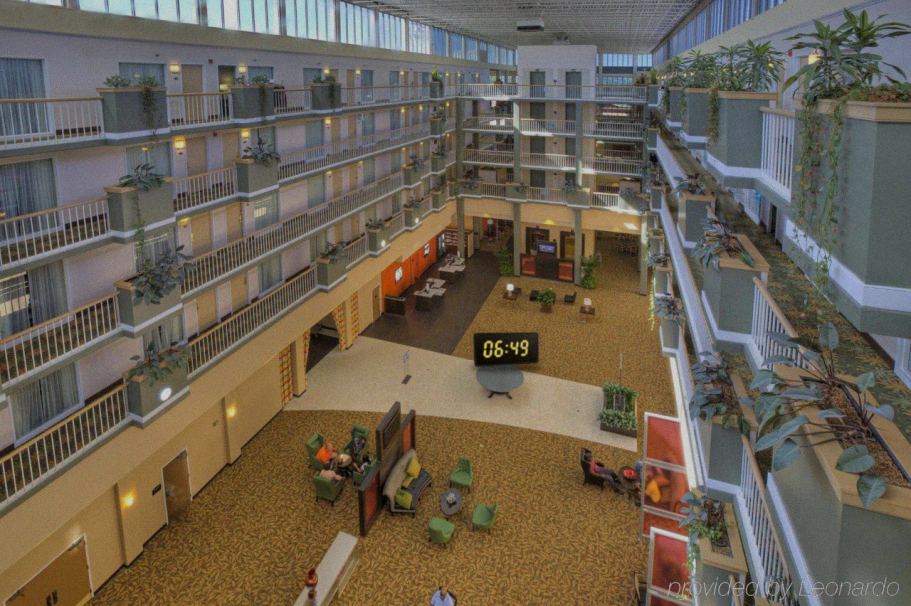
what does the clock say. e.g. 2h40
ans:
6h49
